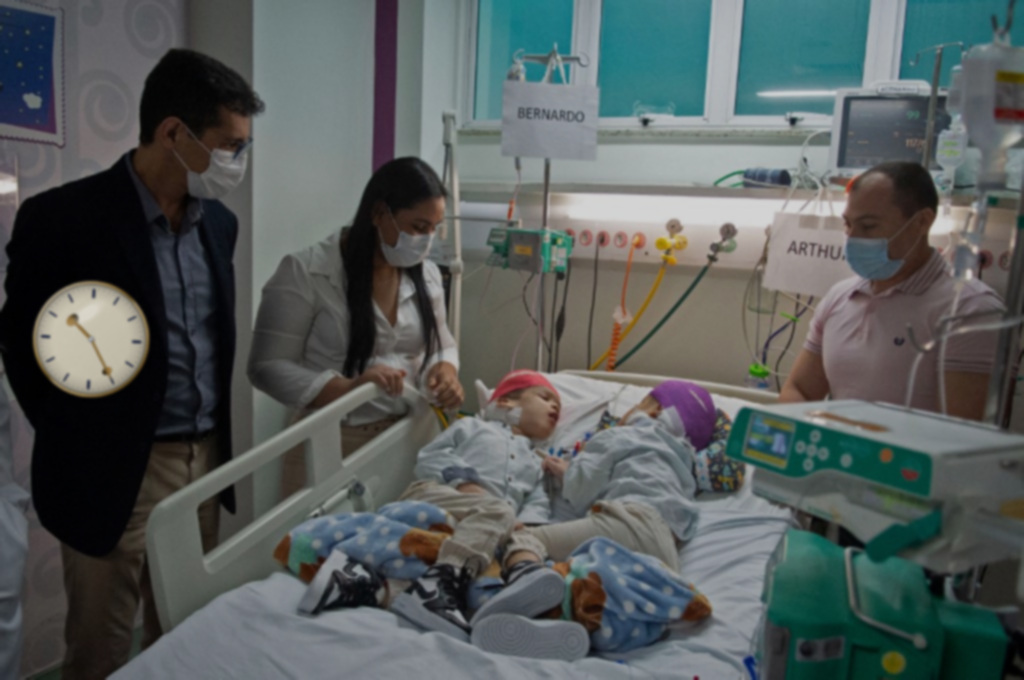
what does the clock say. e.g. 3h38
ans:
10h25
